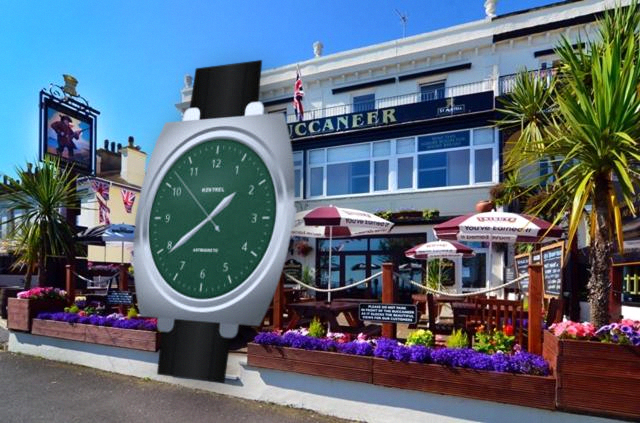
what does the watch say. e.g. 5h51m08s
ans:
1h38m52s
